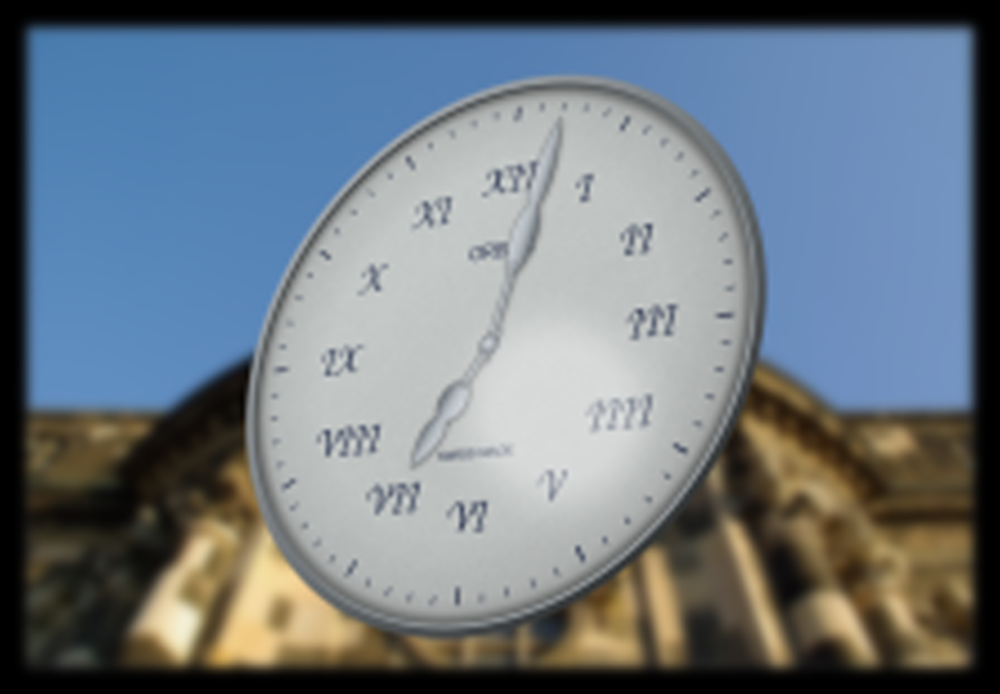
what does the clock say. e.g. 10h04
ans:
7h02
